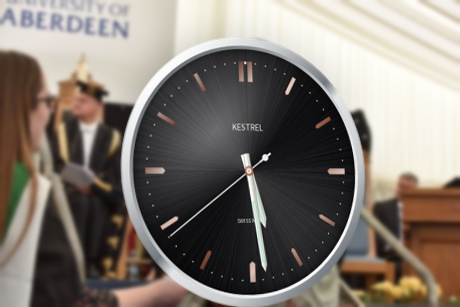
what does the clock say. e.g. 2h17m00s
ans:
5h28m39s
